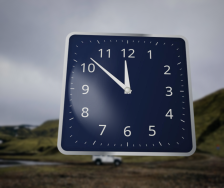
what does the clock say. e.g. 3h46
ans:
11h52
